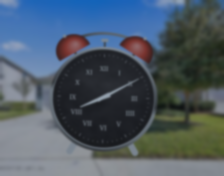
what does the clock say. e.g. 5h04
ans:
8h10
